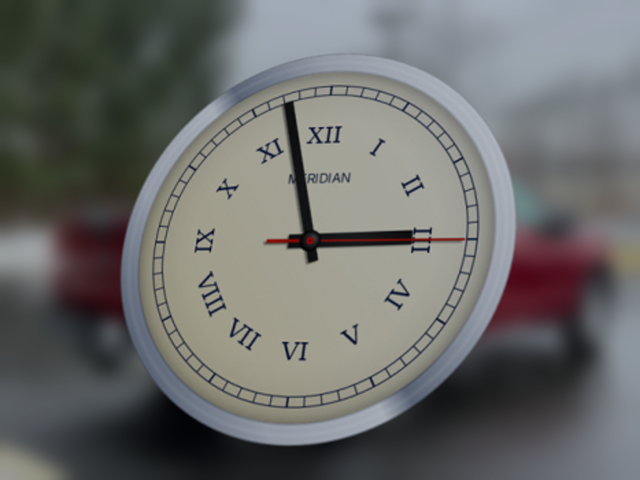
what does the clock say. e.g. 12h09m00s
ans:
2h57m15s
